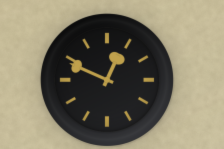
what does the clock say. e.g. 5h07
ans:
12h49
